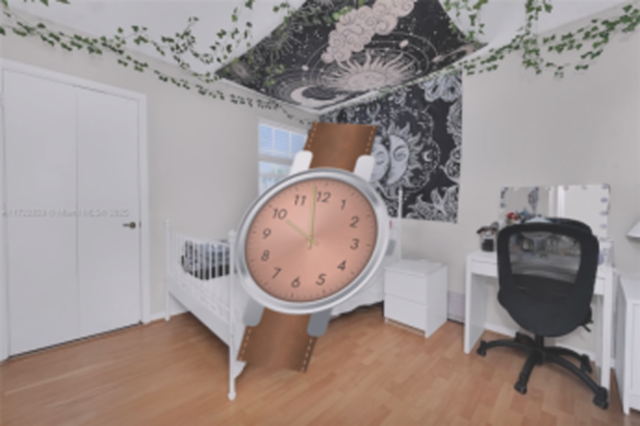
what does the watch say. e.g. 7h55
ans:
9h58
